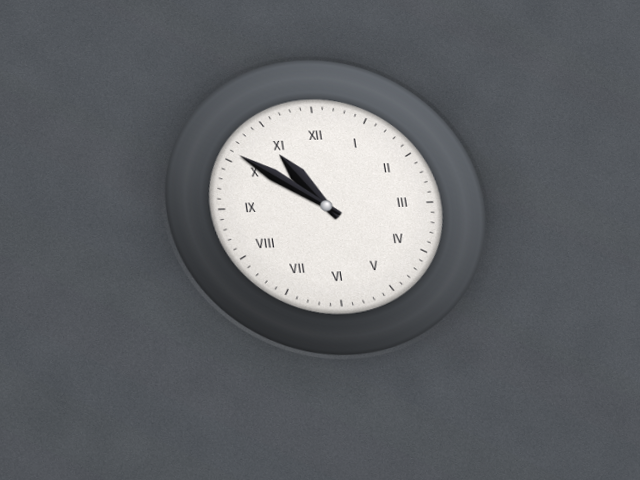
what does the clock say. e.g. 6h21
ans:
10h51
